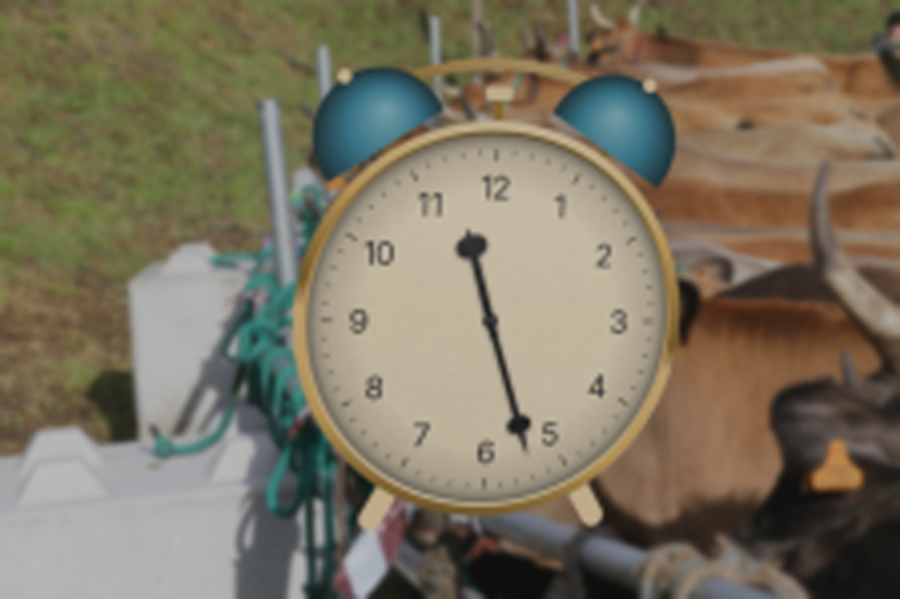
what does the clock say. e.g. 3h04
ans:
11h27
